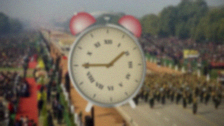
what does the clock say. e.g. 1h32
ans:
1h45
